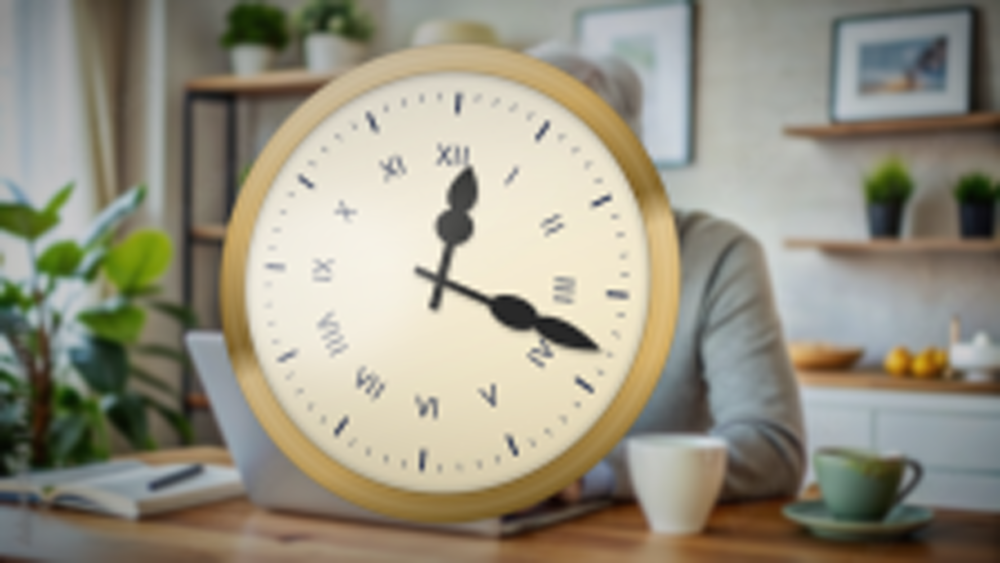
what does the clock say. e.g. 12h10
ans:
12h18
